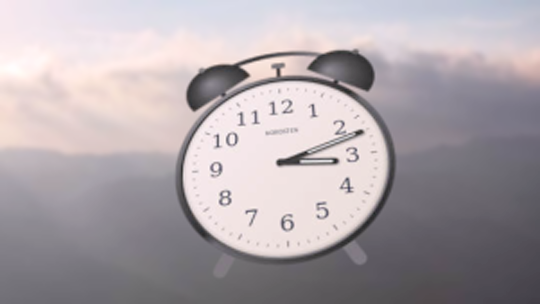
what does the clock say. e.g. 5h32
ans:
3h12
